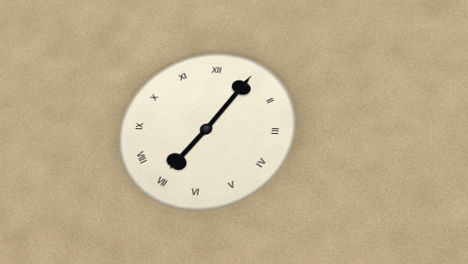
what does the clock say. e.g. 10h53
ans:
7h05
